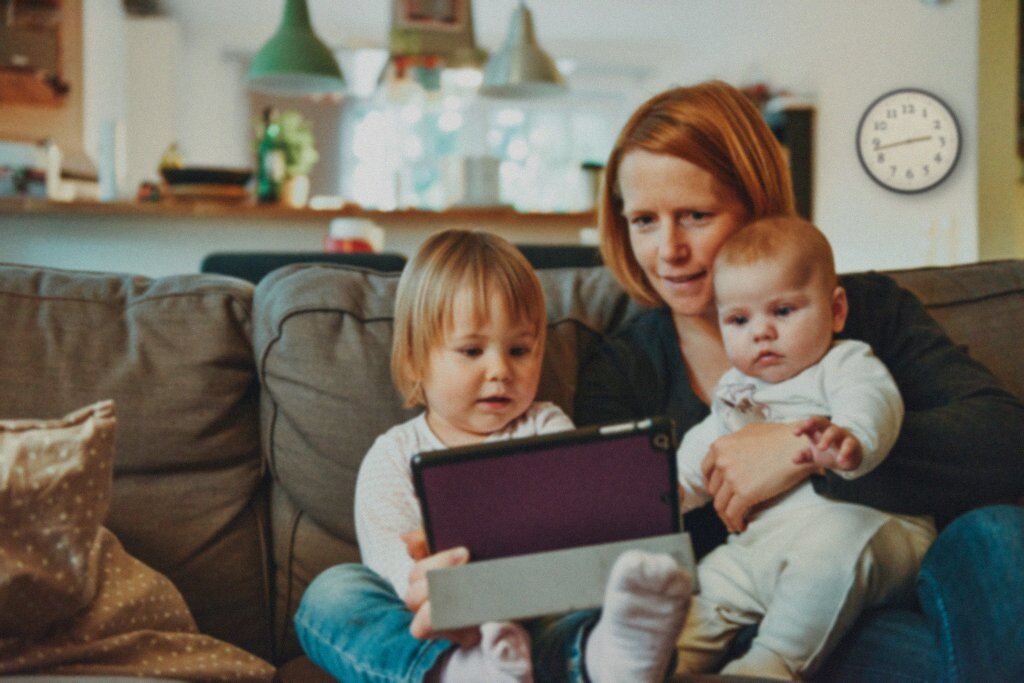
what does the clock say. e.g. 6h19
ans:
2h43
